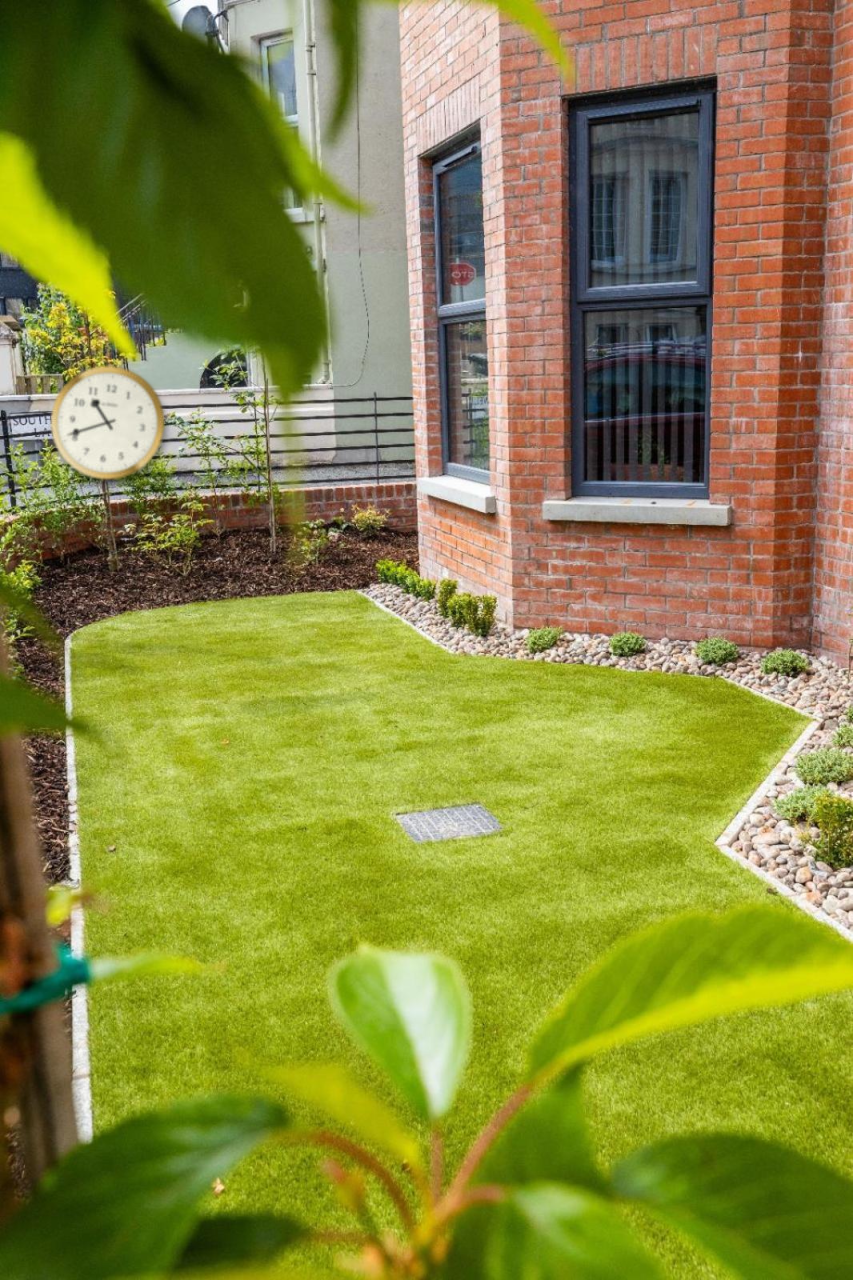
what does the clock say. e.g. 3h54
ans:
10h41
